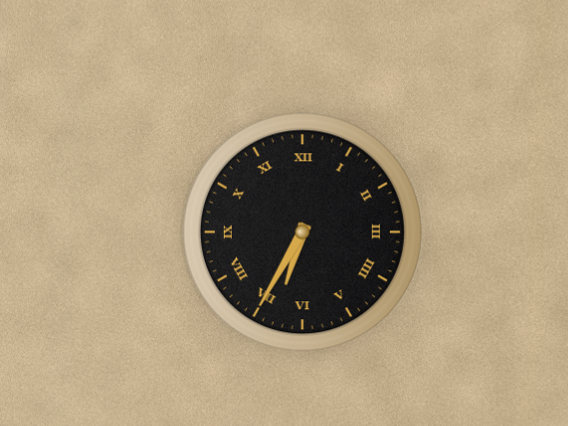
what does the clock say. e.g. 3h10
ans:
6h35
